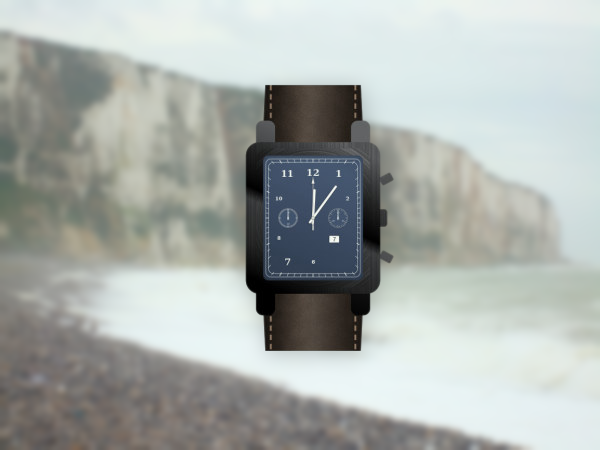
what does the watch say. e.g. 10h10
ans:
12h06
